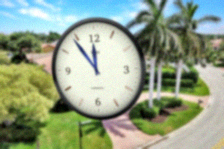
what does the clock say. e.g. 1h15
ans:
11h54
